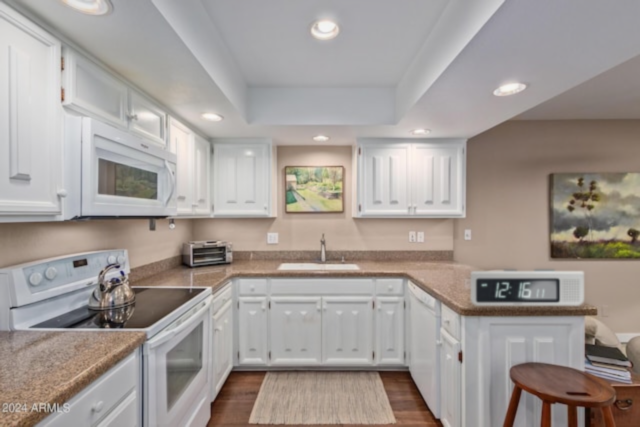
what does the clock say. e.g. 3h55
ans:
12h16
